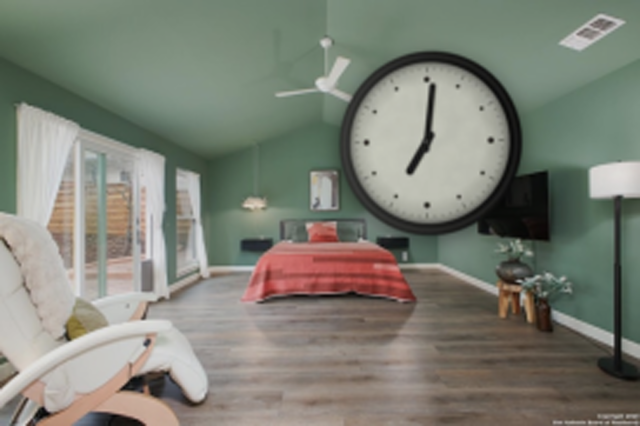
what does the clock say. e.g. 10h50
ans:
7h01
